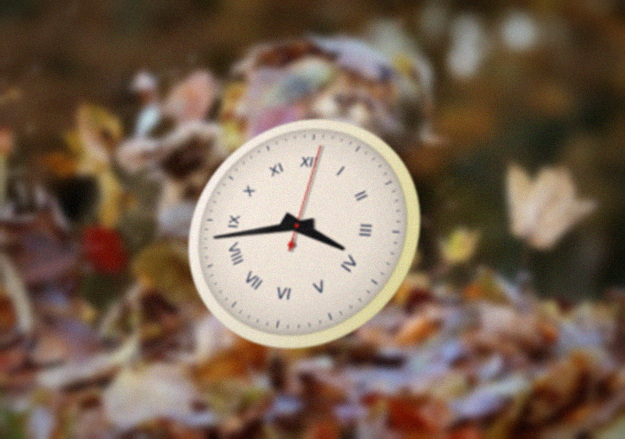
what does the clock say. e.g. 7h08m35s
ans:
3h43m01s
